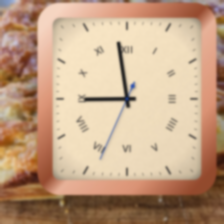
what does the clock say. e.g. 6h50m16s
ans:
8h58m34s
